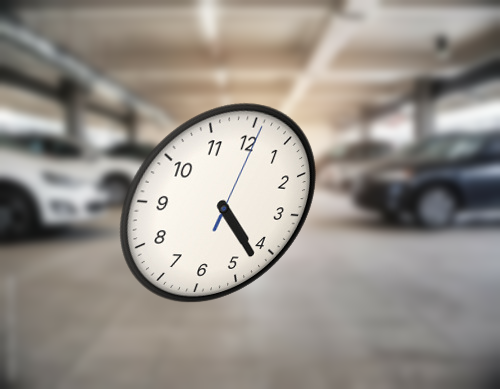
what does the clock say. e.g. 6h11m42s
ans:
4h22m01s
